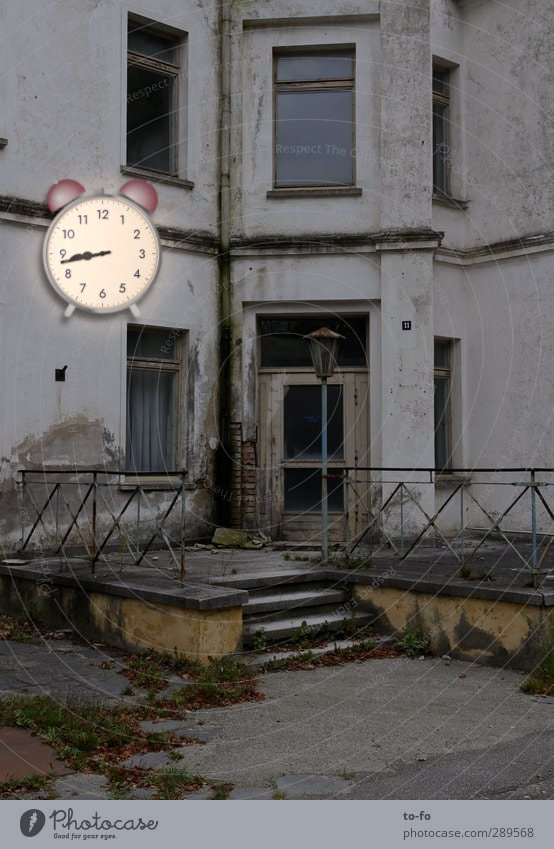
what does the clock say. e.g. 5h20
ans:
8h43
